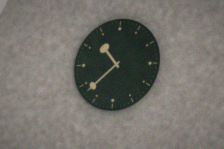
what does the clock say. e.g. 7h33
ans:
10h38
